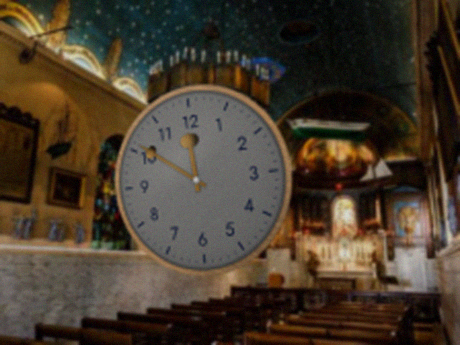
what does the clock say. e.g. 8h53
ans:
11h51
